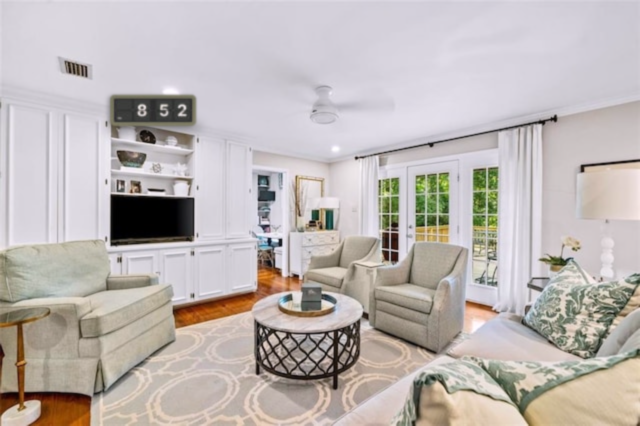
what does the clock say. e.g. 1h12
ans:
8h52
